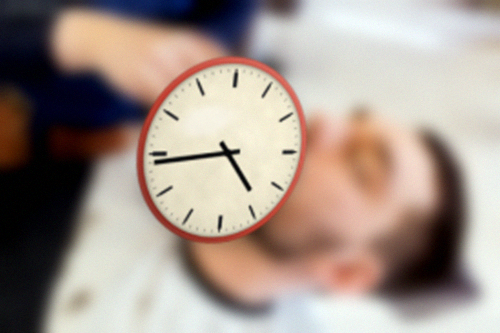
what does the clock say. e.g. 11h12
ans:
4h44
